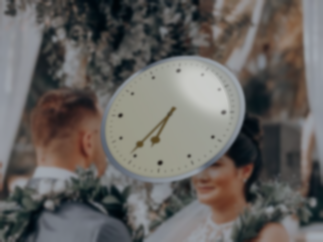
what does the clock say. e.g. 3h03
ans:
6h36
